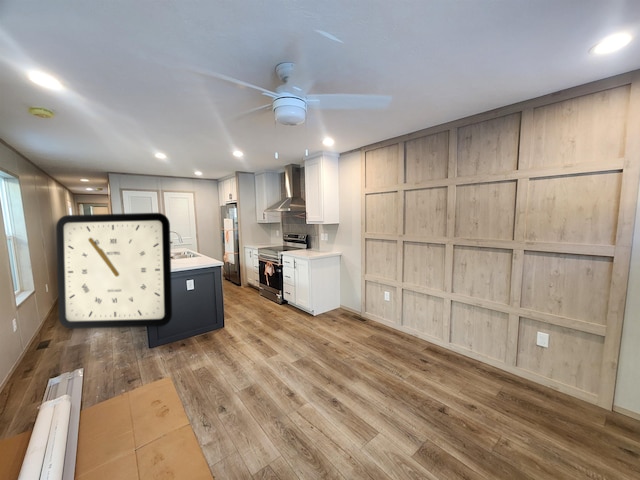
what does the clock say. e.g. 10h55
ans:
10h54
